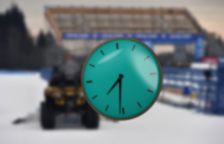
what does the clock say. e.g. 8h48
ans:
7h31
